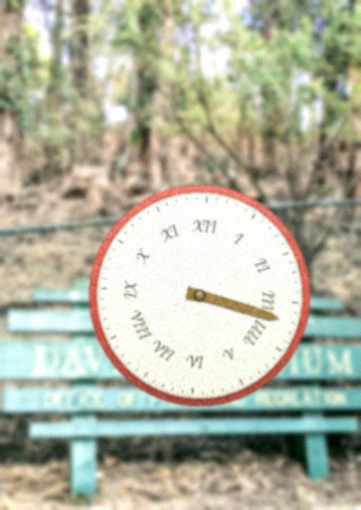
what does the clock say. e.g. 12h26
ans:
3h17
